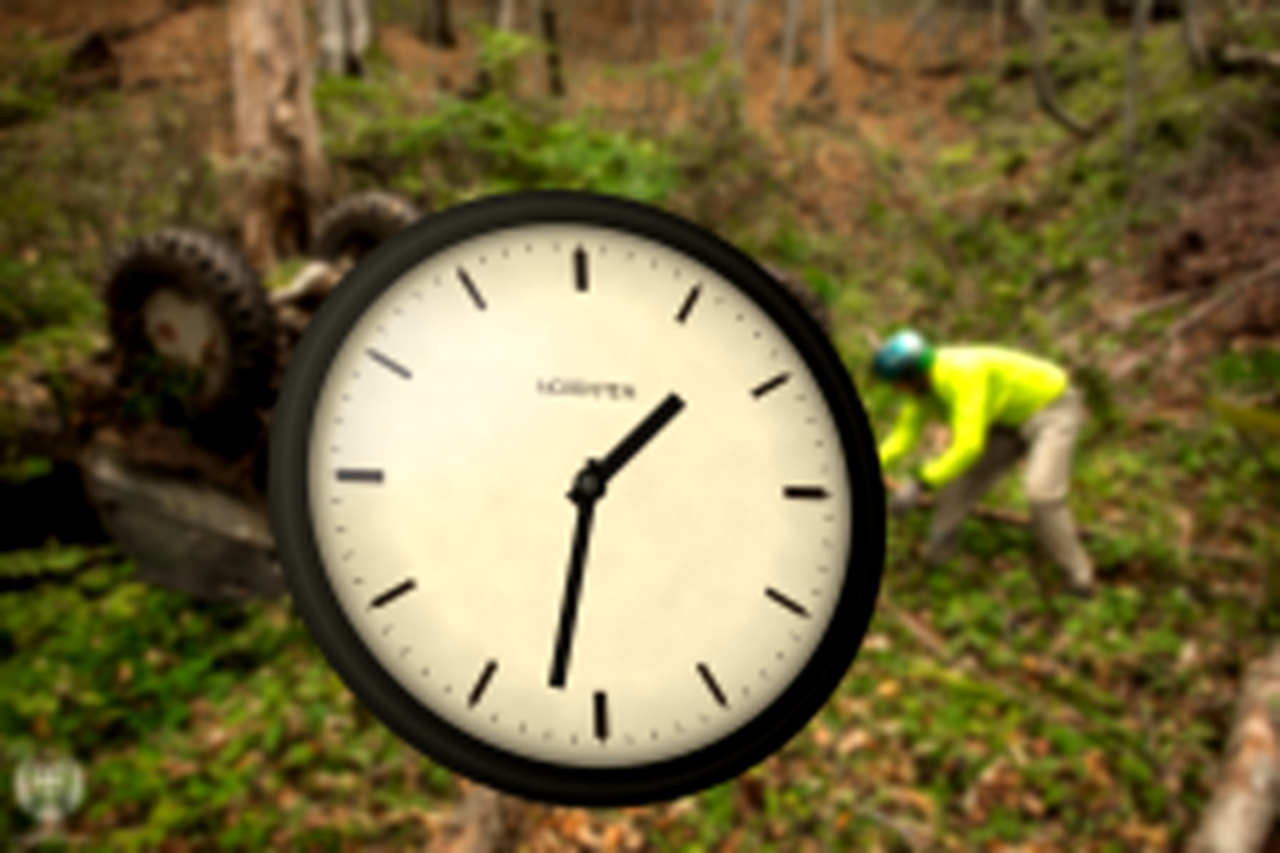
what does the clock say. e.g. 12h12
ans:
1h32
